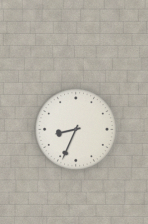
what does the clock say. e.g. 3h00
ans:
8h34
